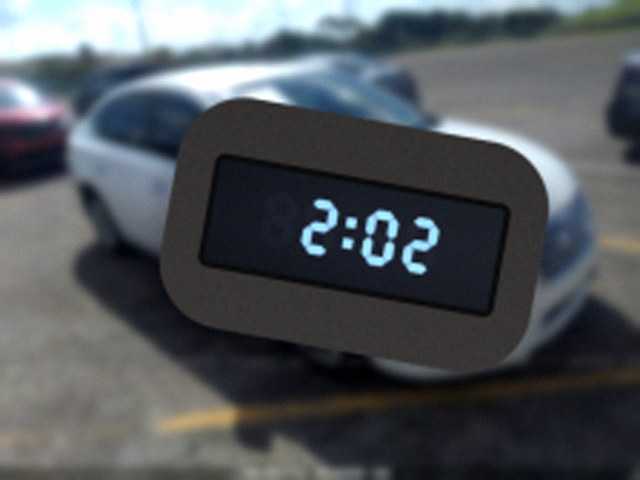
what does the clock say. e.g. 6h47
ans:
2h02
